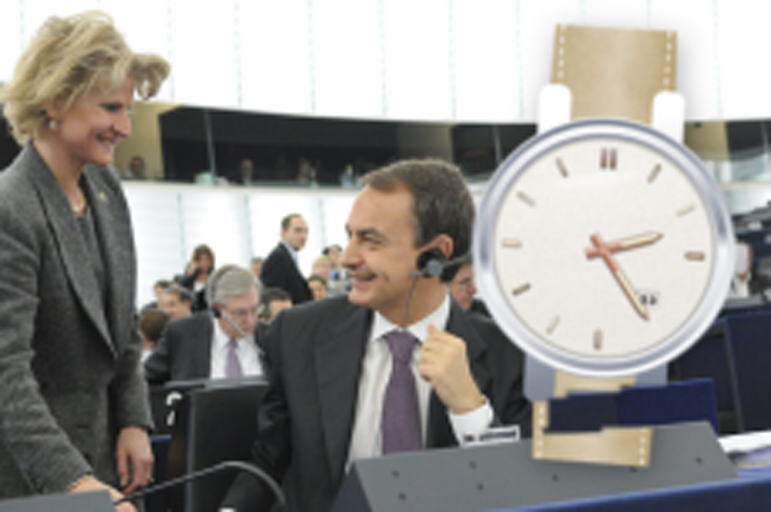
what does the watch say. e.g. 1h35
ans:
2h24
